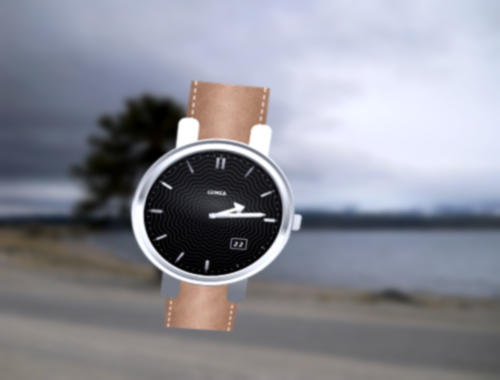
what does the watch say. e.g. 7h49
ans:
2h14
